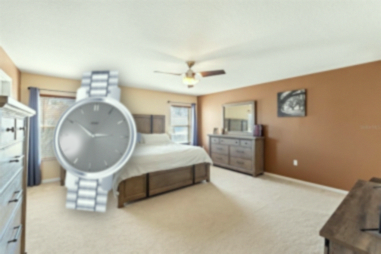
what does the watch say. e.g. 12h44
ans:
2h51
